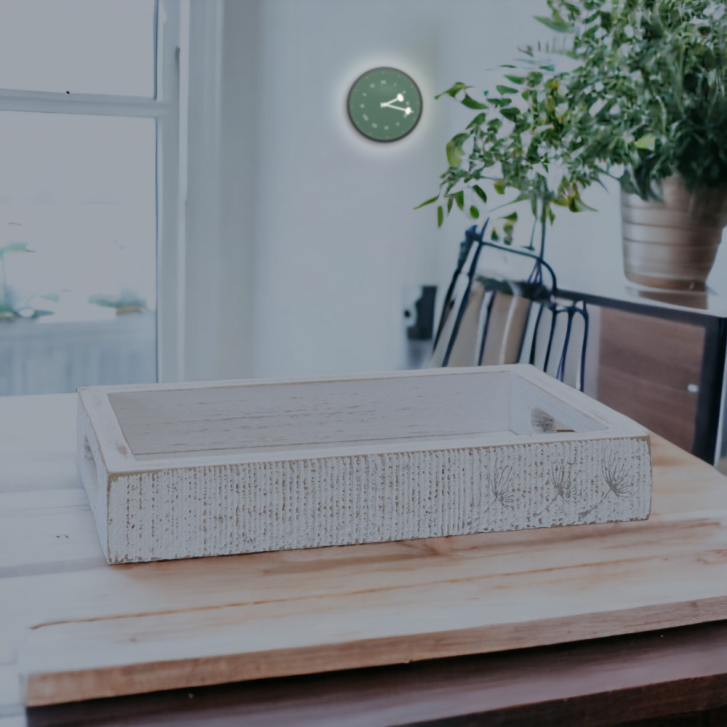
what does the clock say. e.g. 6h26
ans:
2h18
